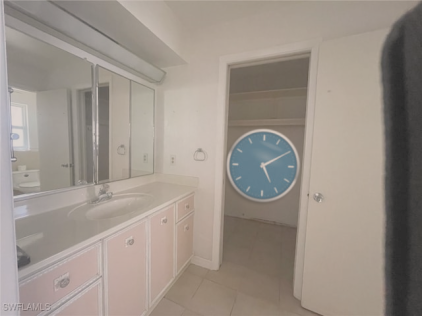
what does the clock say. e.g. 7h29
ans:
5h10
